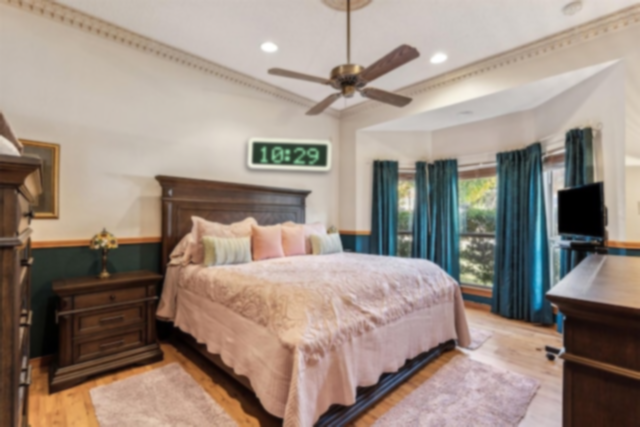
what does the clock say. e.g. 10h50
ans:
10h29
